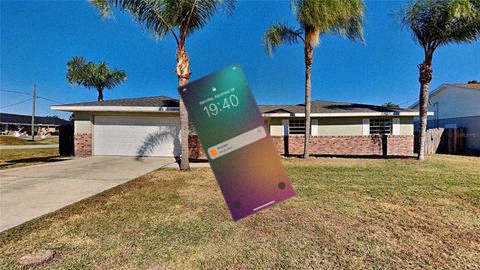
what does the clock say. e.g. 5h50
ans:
19h40
